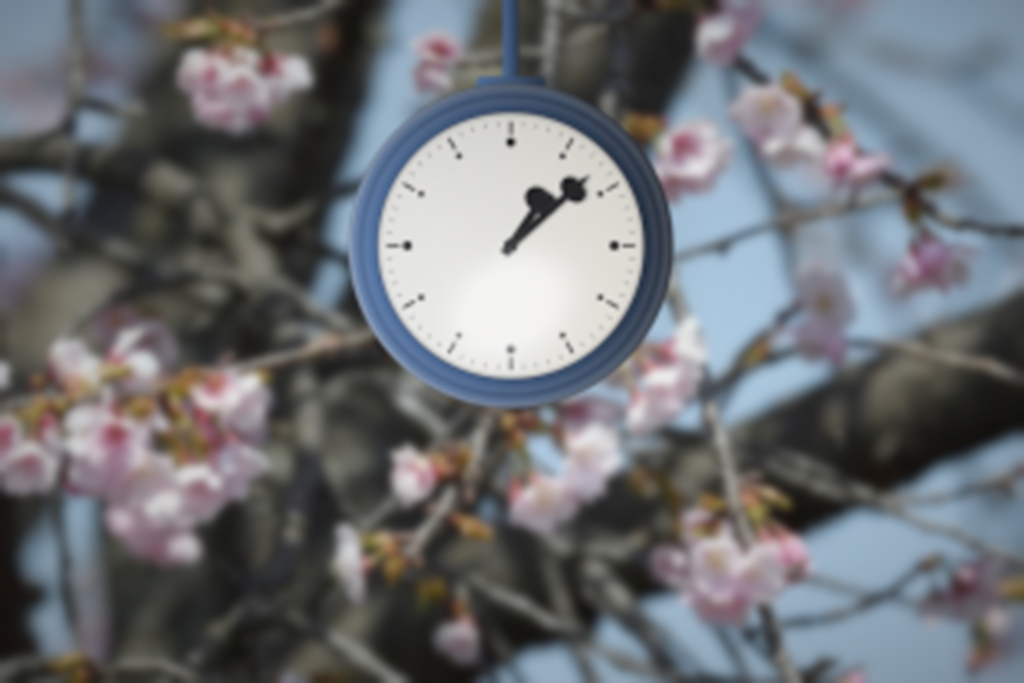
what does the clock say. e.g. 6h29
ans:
1h08
